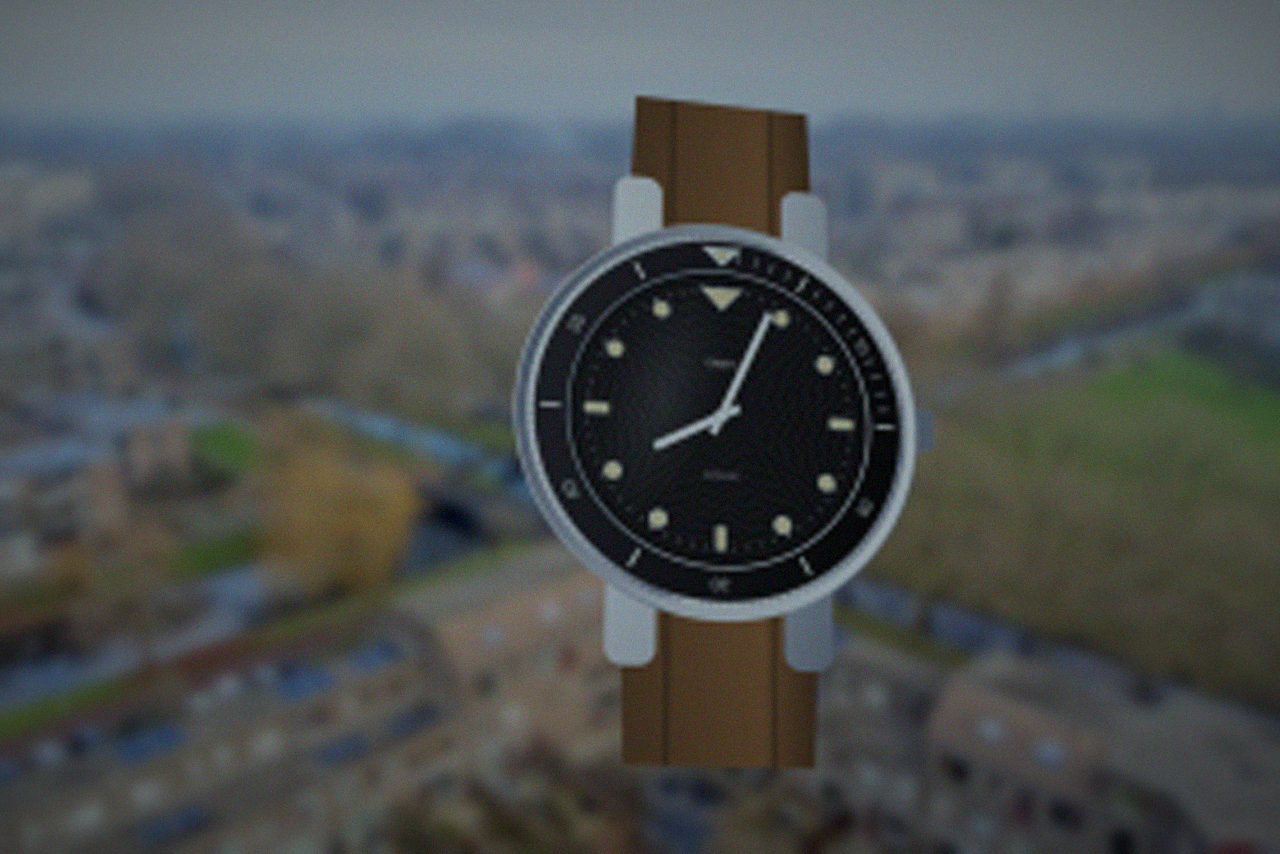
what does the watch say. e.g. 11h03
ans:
8h04
